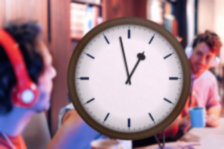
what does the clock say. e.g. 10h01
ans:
12h58
